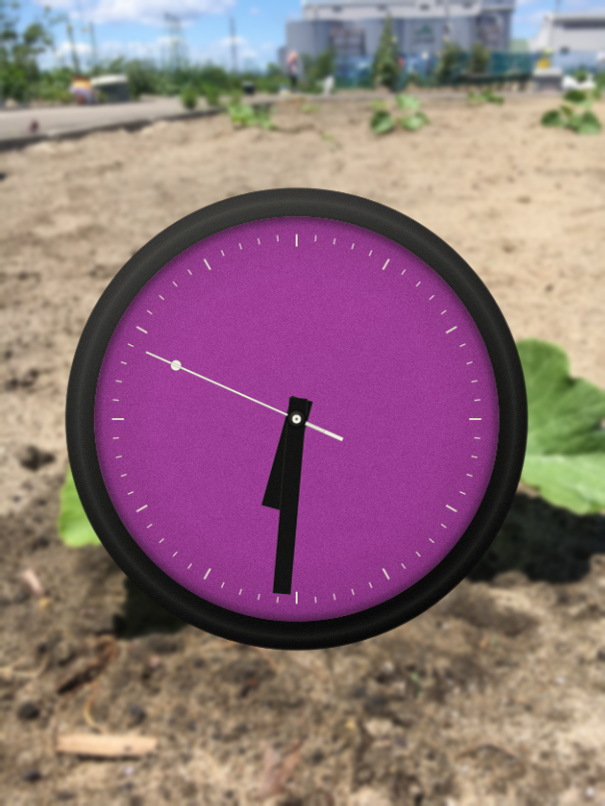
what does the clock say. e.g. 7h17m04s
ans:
6h30m49s
